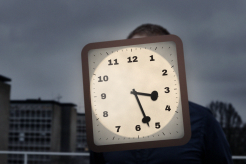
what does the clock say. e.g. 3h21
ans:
3h27
